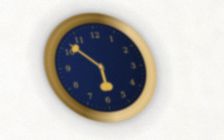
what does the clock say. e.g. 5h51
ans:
5h52
